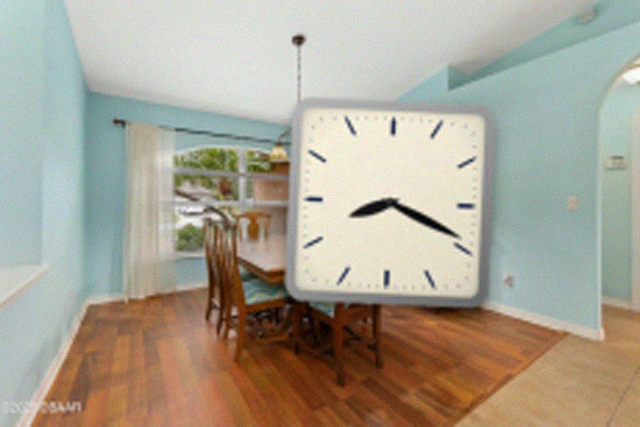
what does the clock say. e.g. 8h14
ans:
8h19
